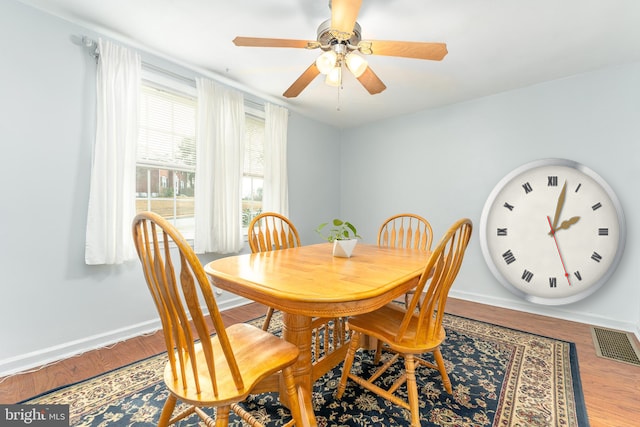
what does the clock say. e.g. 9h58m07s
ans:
2h02m27s
